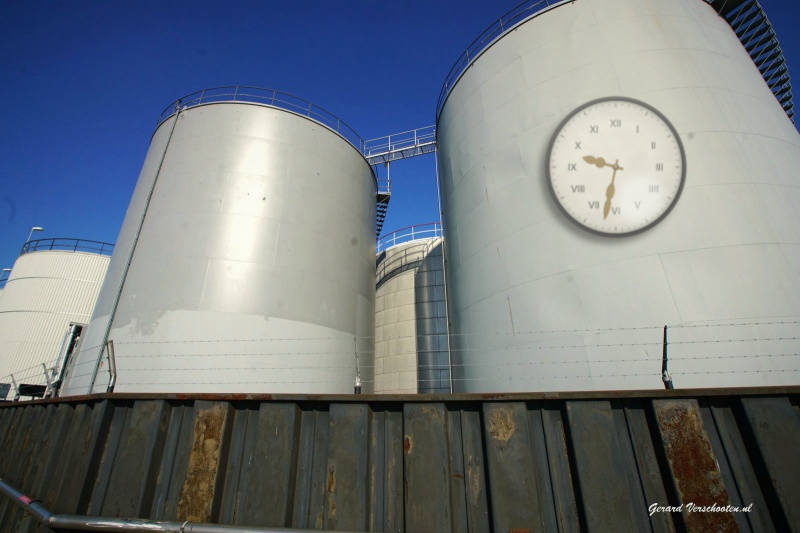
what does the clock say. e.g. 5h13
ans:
9h32
